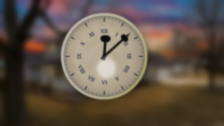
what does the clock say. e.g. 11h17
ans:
12h08
